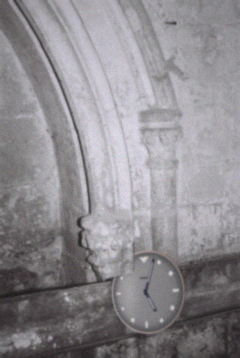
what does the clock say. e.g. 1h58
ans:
5h03
